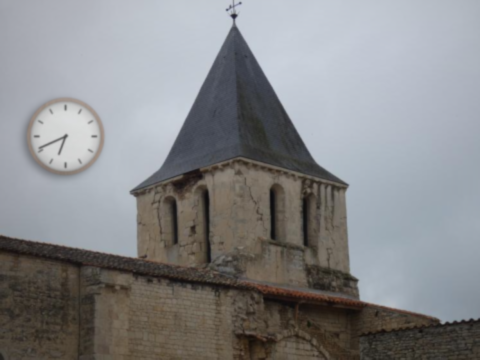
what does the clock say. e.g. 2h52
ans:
6h41
